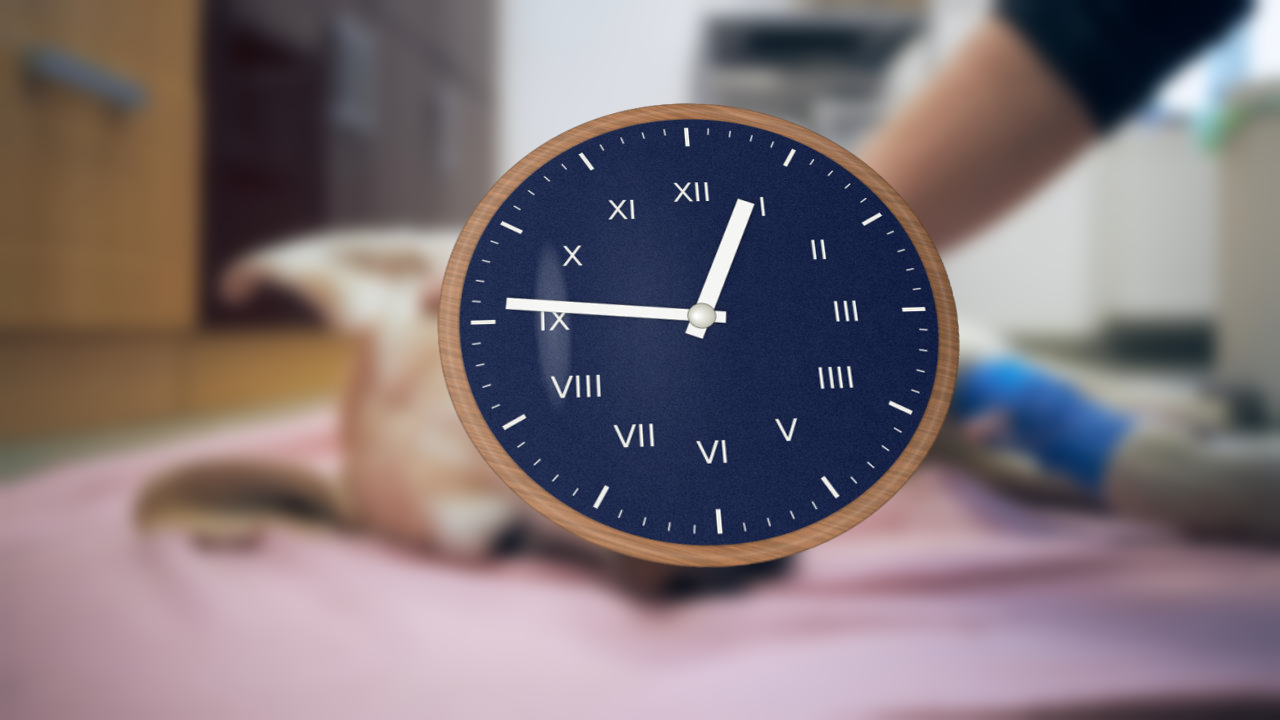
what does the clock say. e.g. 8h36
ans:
12h46
